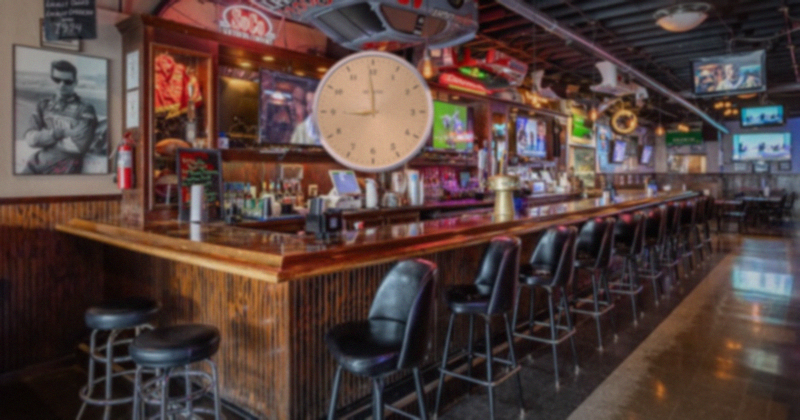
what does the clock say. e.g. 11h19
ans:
8h59
